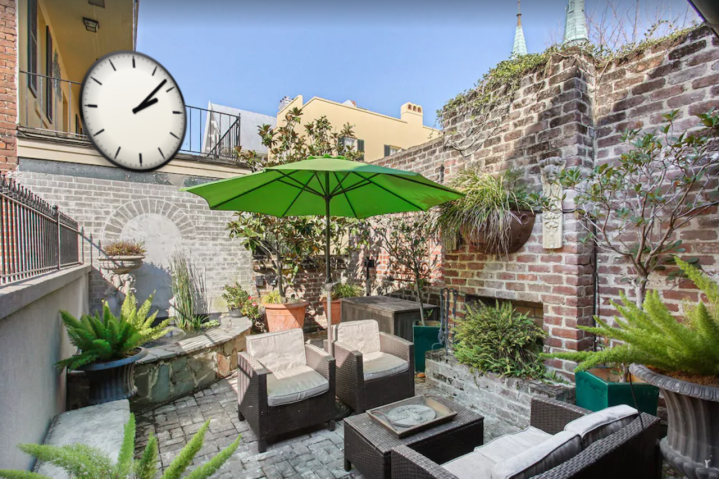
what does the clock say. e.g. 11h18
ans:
2h08
